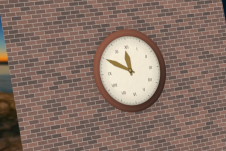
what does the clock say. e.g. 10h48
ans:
11h50
